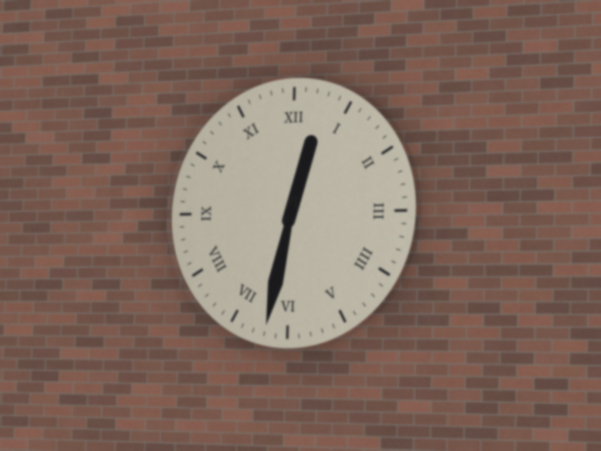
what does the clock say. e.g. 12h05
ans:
12h32
